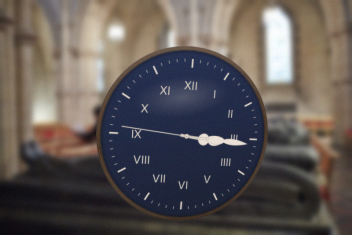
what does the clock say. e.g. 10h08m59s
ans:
3h15m46s
